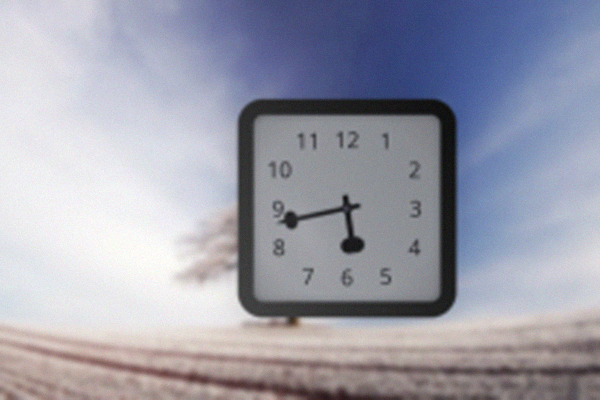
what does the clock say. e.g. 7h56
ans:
5h43
